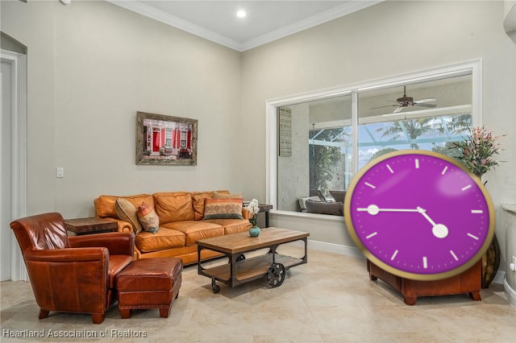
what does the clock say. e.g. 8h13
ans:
4h45
